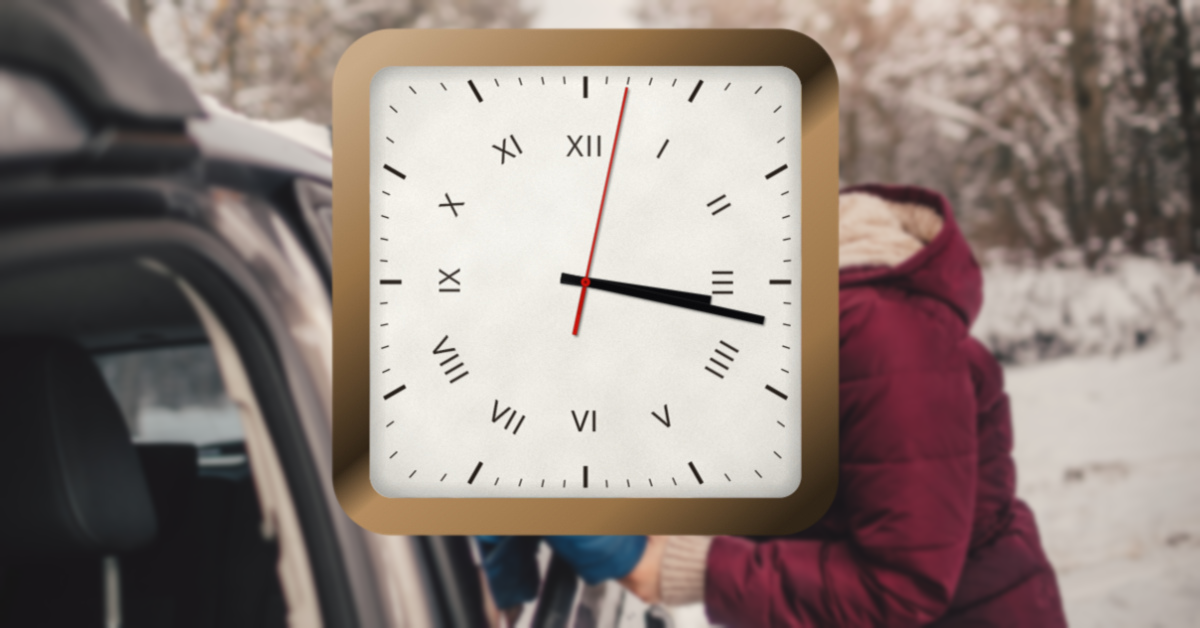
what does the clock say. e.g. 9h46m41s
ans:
3h17m02s
